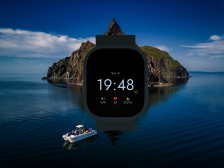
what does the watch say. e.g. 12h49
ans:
19h48
